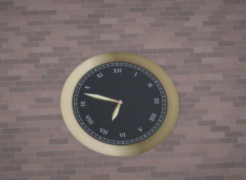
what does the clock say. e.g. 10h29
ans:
6h48
